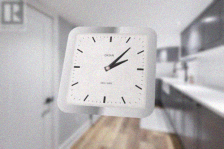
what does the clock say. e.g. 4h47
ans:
2h07
